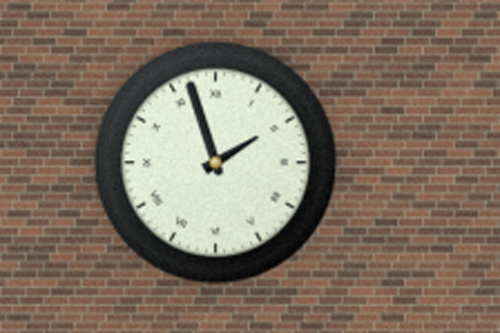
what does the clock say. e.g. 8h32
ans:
1h57
